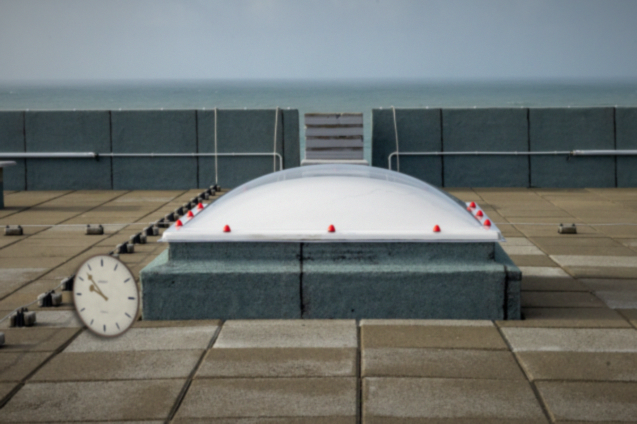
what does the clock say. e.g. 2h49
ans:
9h53
